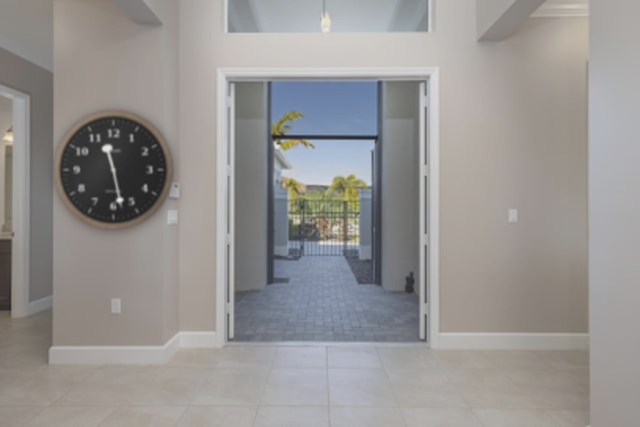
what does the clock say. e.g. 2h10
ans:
11h28
